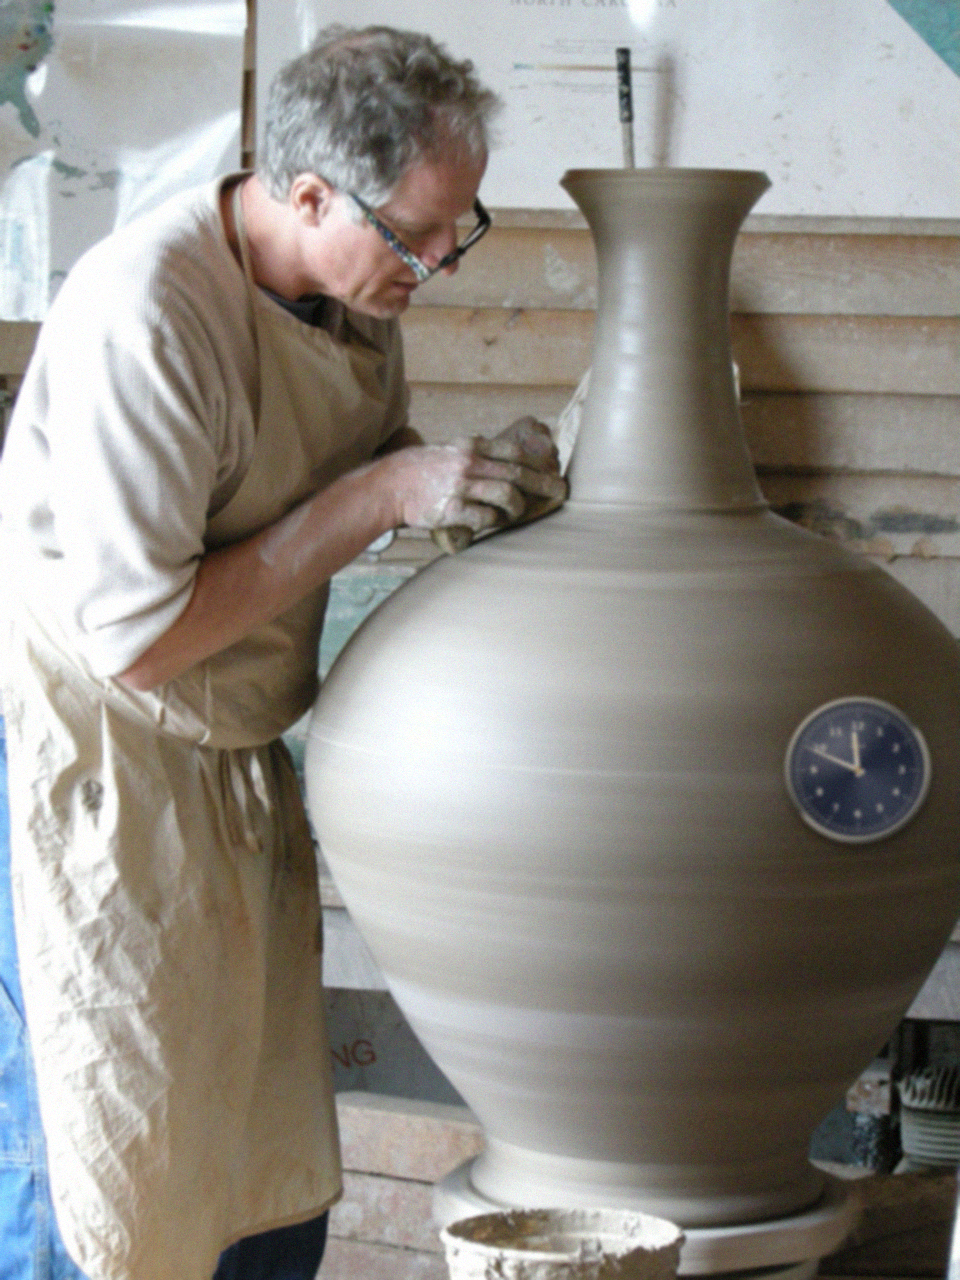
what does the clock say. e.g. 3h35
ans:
11h49
